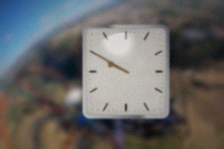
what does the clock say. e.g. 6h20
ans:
9h50
